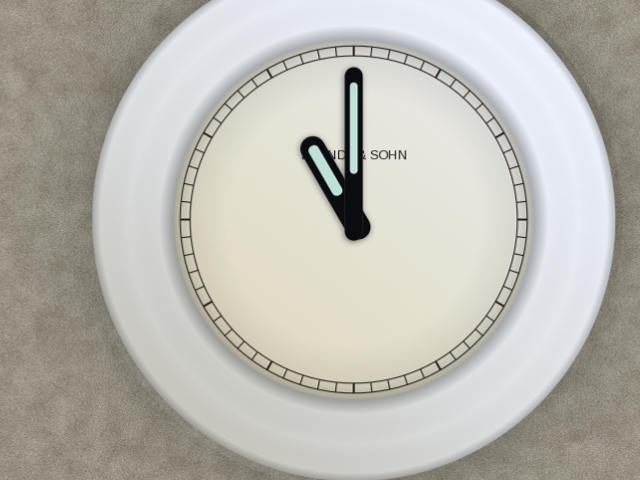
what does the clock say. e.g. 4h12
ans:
11h00
